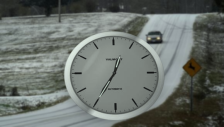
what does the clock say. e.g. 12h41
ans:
12h35
